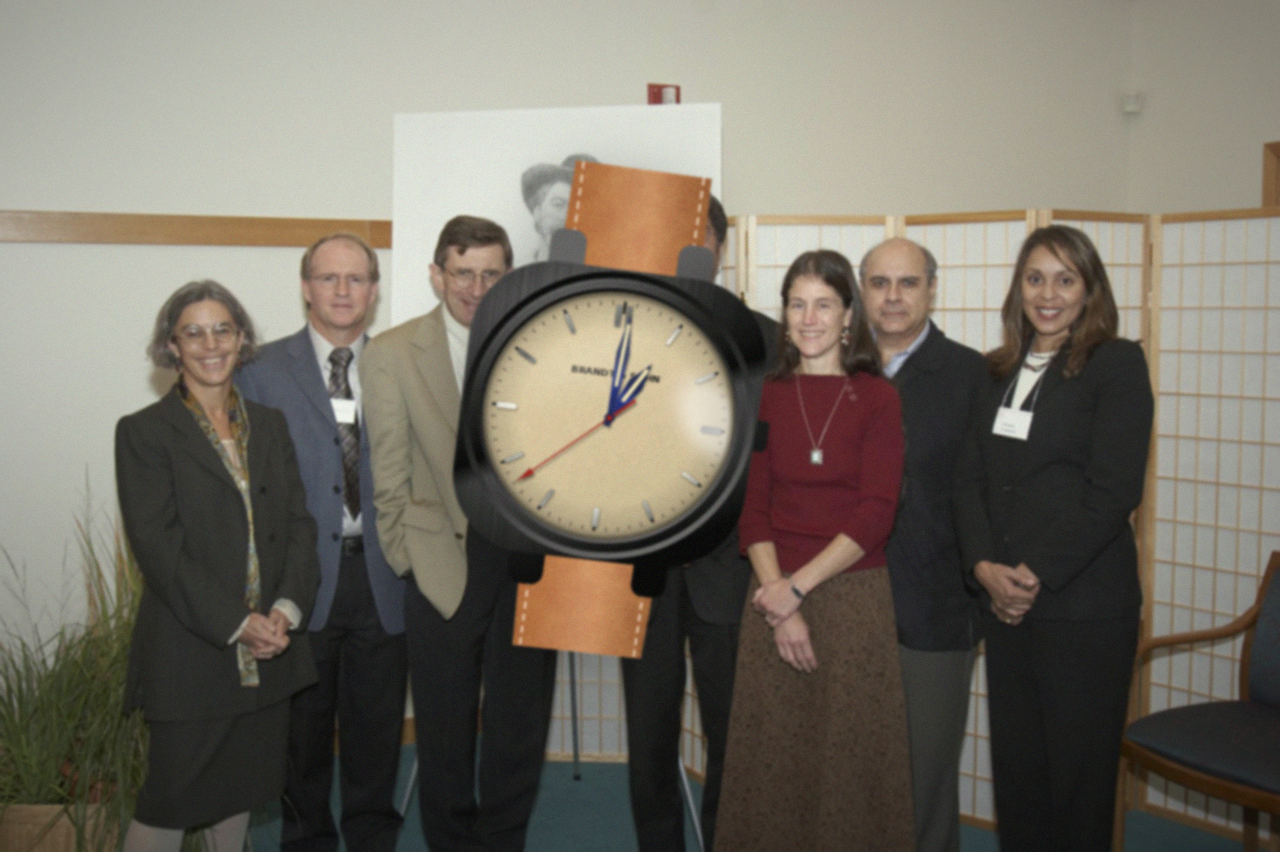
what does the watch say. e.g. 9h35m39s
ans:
1h00m38s
